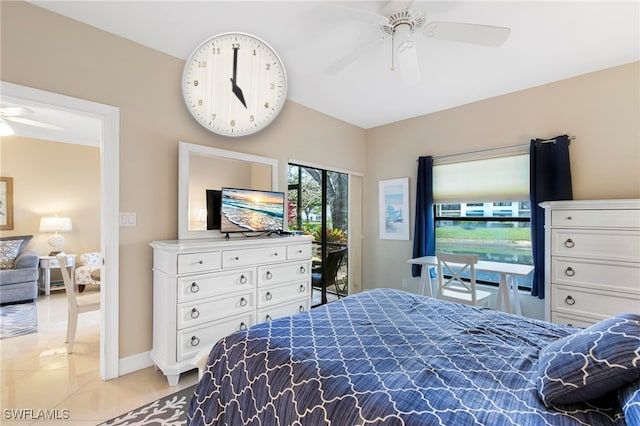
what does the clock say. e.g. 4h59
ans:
5h00
